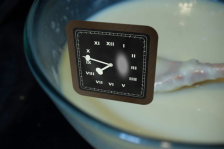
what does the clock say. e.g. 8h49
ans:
7h47
